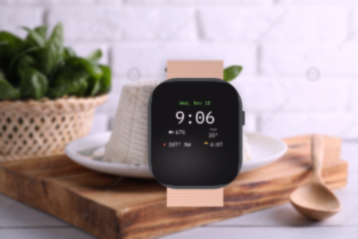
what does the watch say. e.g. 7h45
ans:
9h06
